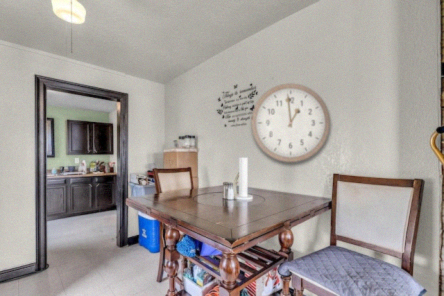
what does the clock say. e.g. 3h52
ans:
12h59
